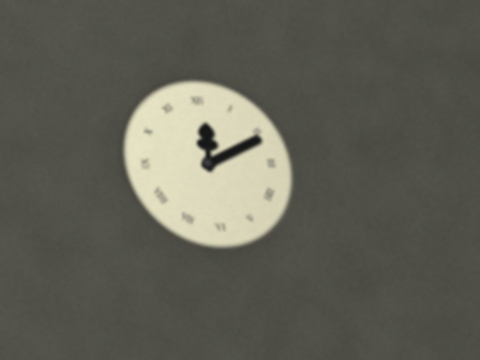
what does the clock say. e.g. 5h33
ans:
12h11
